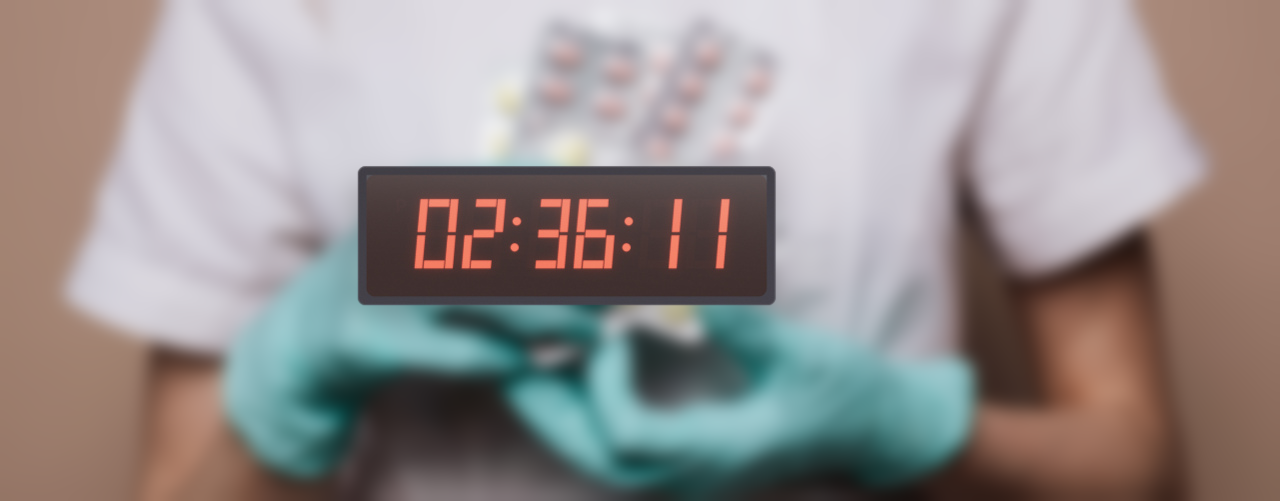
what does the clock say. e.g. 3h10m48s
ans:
2h36m11s
